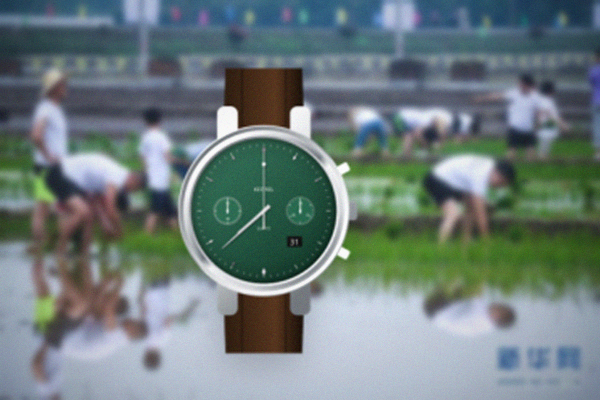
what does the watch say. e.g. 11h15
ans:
7h38
